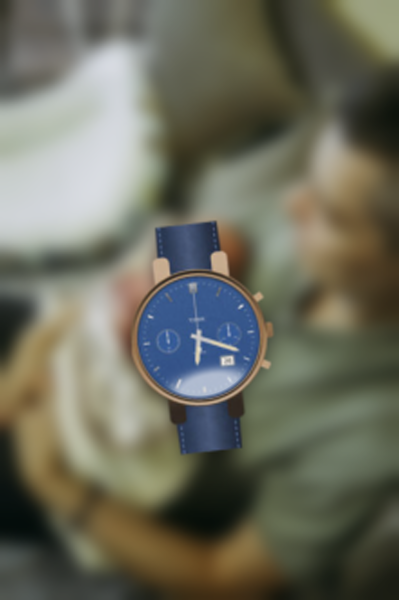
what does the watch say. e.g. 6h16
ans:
6h19
